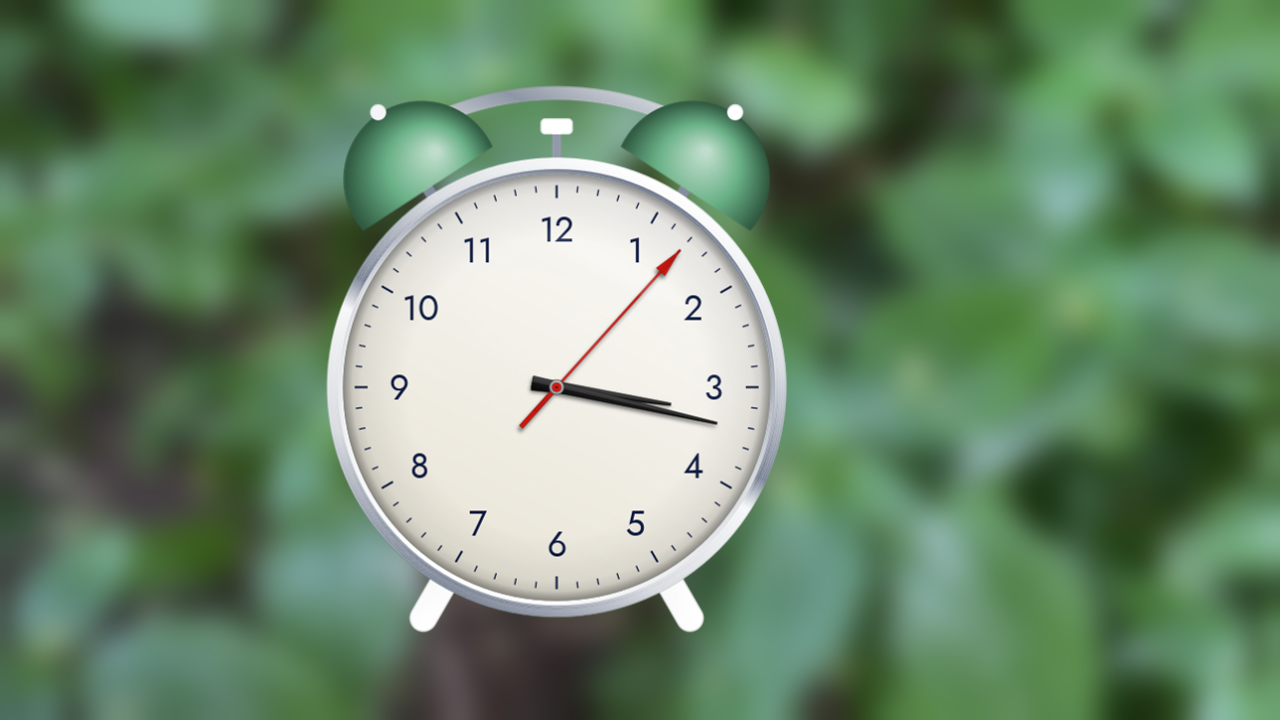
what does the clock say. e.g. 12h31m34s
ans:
3h17m07s
